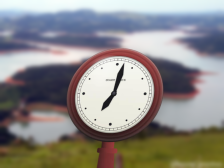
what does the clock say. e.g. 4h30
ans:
7h02
